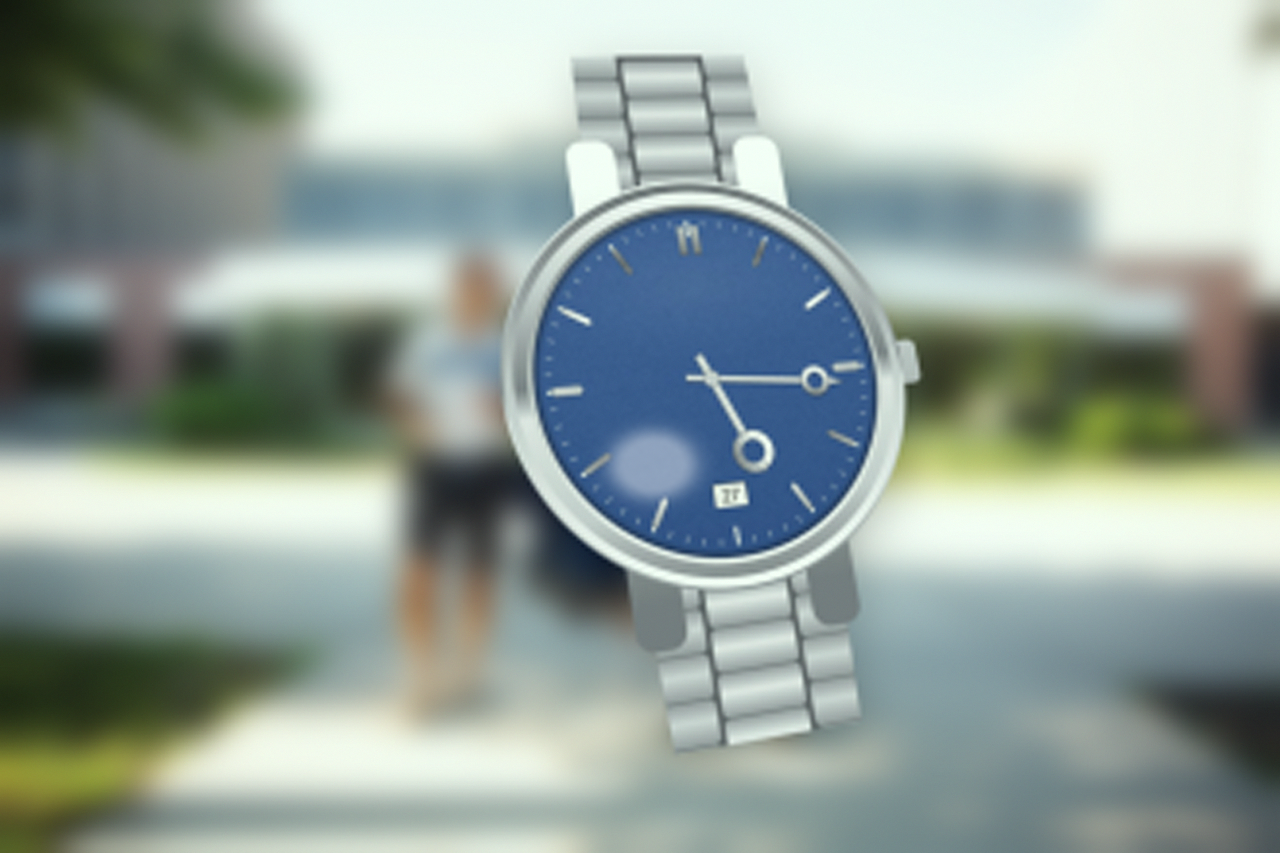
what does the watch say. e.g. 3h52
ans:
5h16
